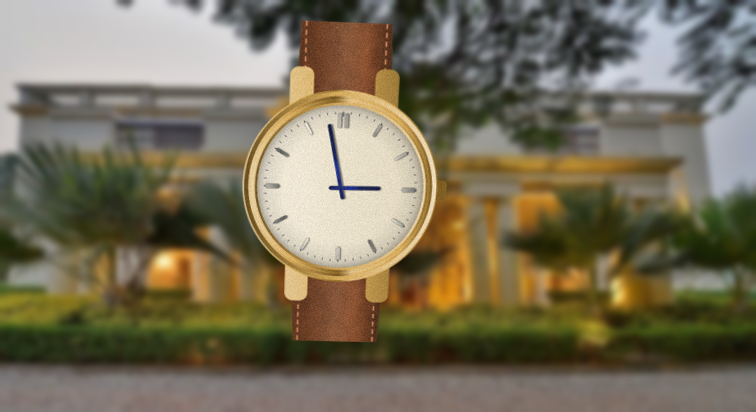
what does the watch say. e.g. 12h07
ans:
2h58
